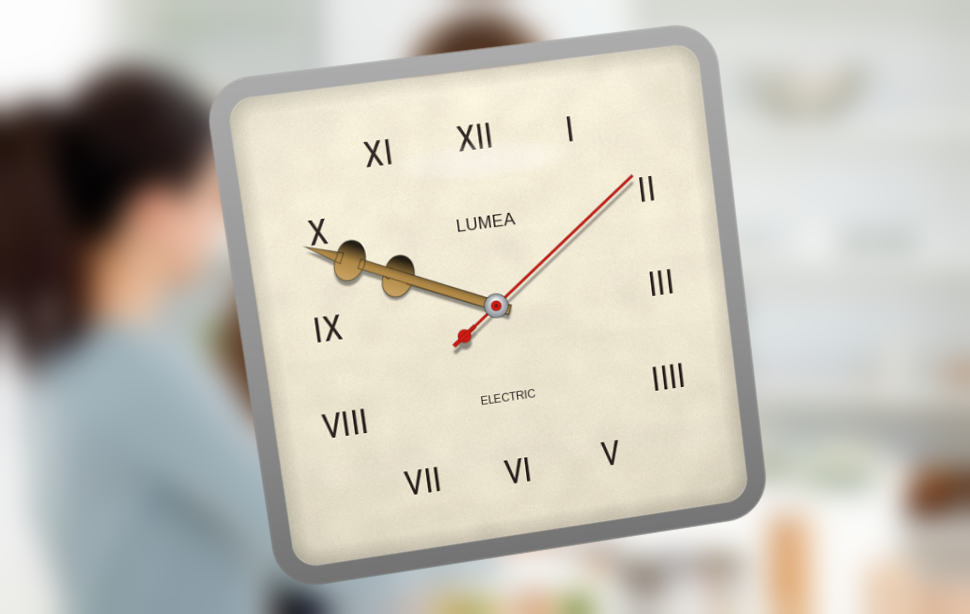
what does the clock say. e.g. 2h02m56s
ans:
9h49m09s
